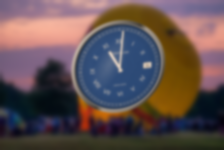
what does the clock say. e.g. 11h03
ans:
11h01
